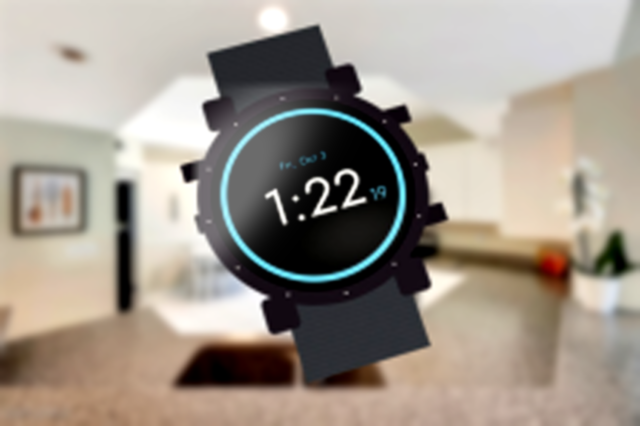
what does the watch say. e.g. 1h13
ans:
1h22
